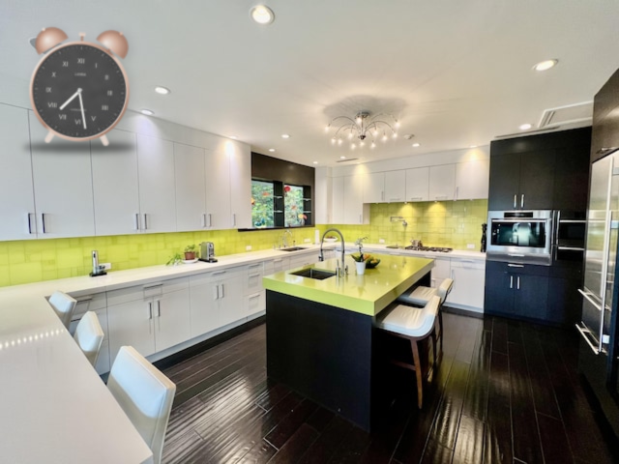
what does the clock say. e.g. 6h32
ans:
7h28
